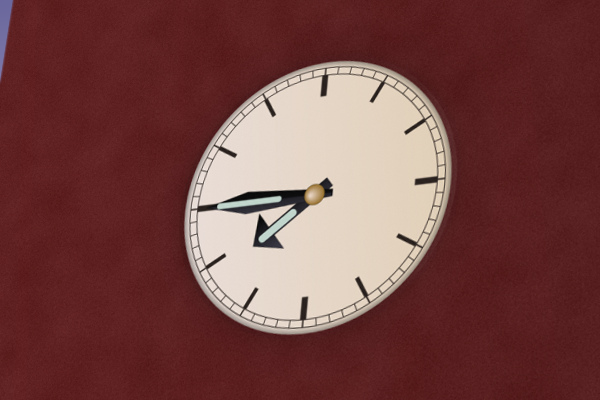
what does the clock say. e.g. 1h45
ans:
7h45
